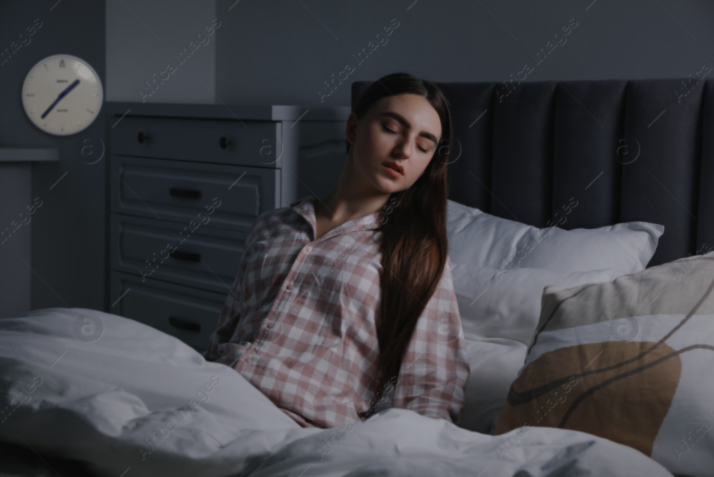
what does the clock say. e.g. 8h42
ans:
1h37
